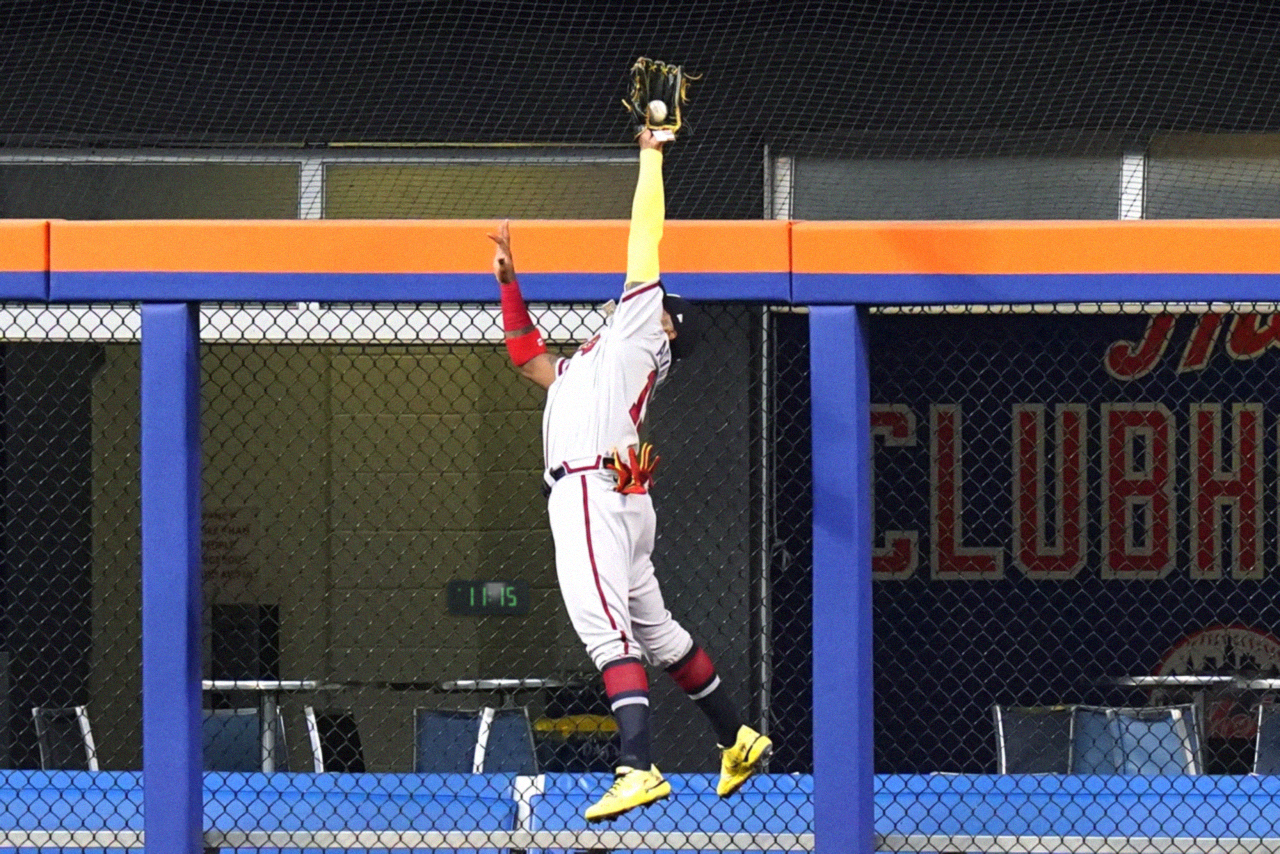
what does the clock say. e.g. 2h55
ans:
11h15
